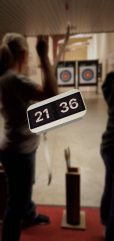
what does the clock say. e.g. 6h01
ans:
21h36
